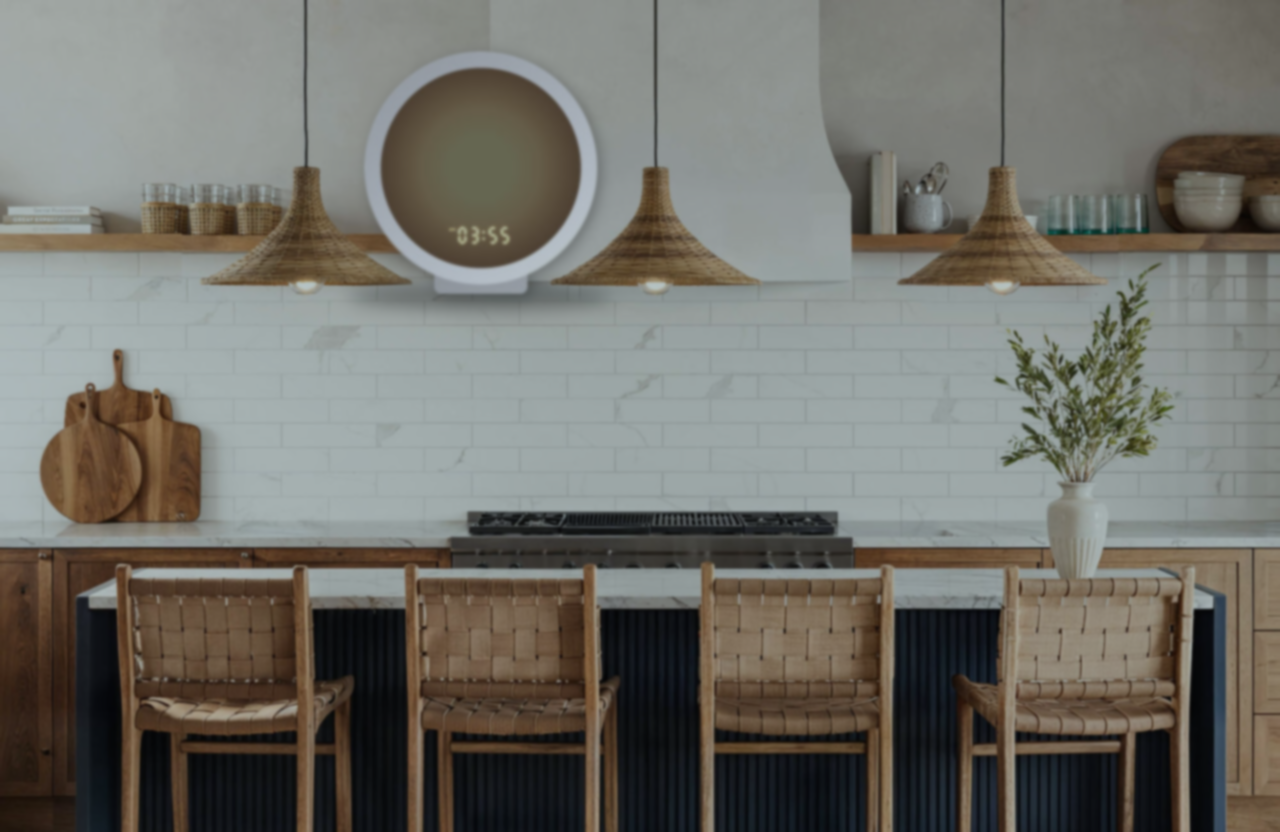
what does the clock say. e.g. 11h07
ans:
3h55
